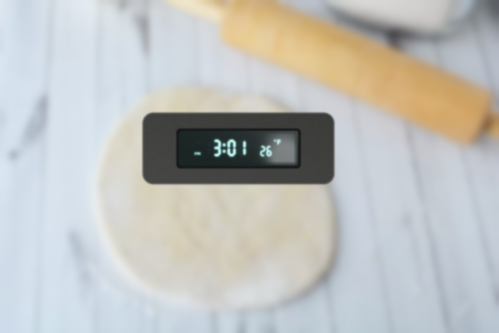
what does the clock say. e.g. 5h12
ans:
3h01
